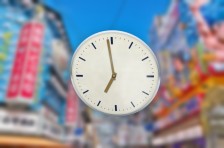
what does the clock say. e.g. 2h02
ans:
6h59
